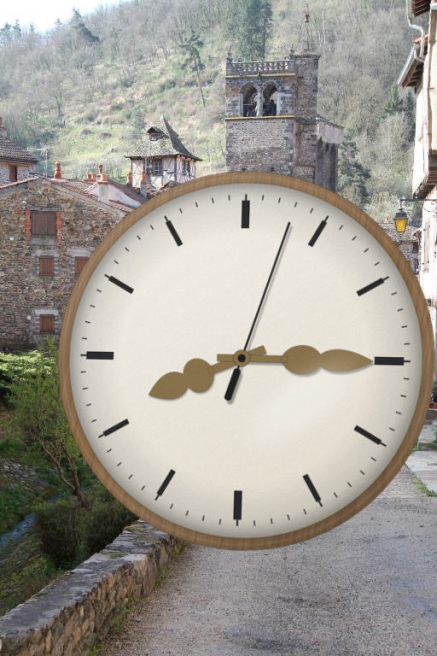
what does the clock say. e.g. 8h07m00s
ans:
8h15m03s
